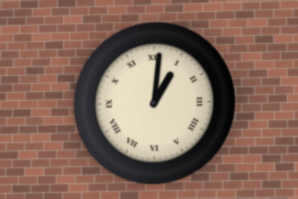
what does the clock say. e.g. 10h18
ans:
1h01
